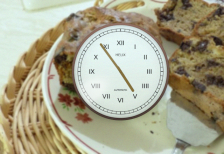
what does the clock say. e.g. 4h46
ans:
4h54
